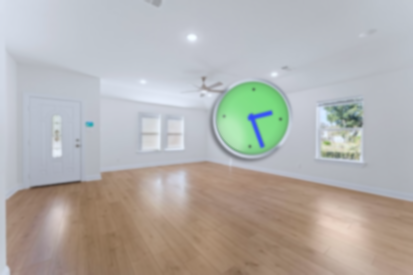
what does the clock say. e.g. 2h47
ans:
2h26
